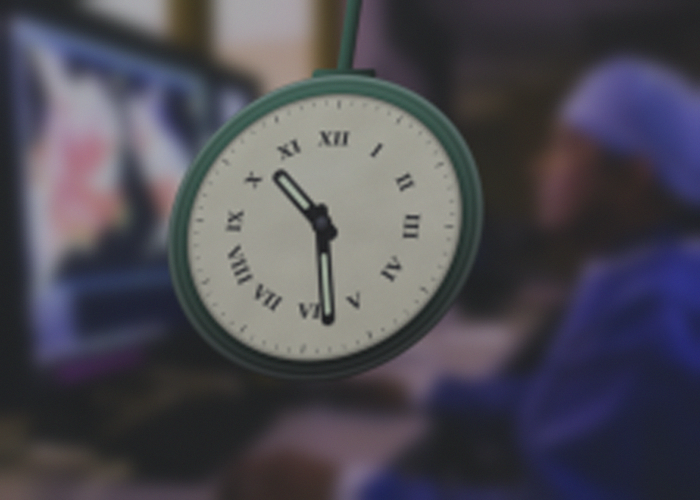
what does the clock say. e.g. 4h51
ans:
10h28
